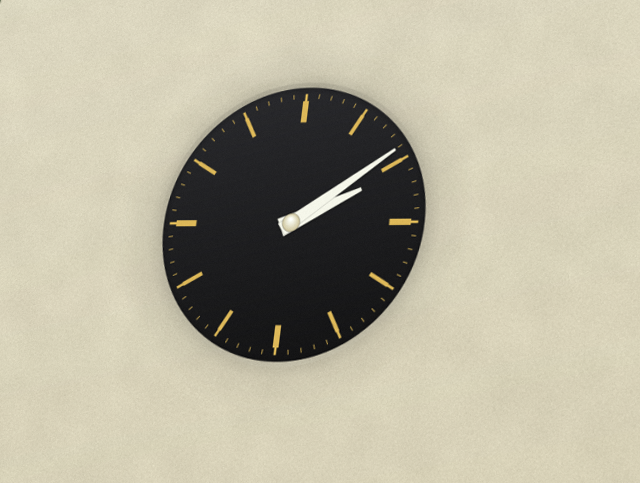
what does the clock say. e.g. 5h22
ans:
2h09
